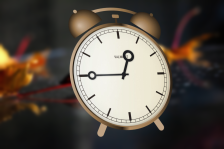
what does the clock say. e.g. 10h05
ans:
12h45
